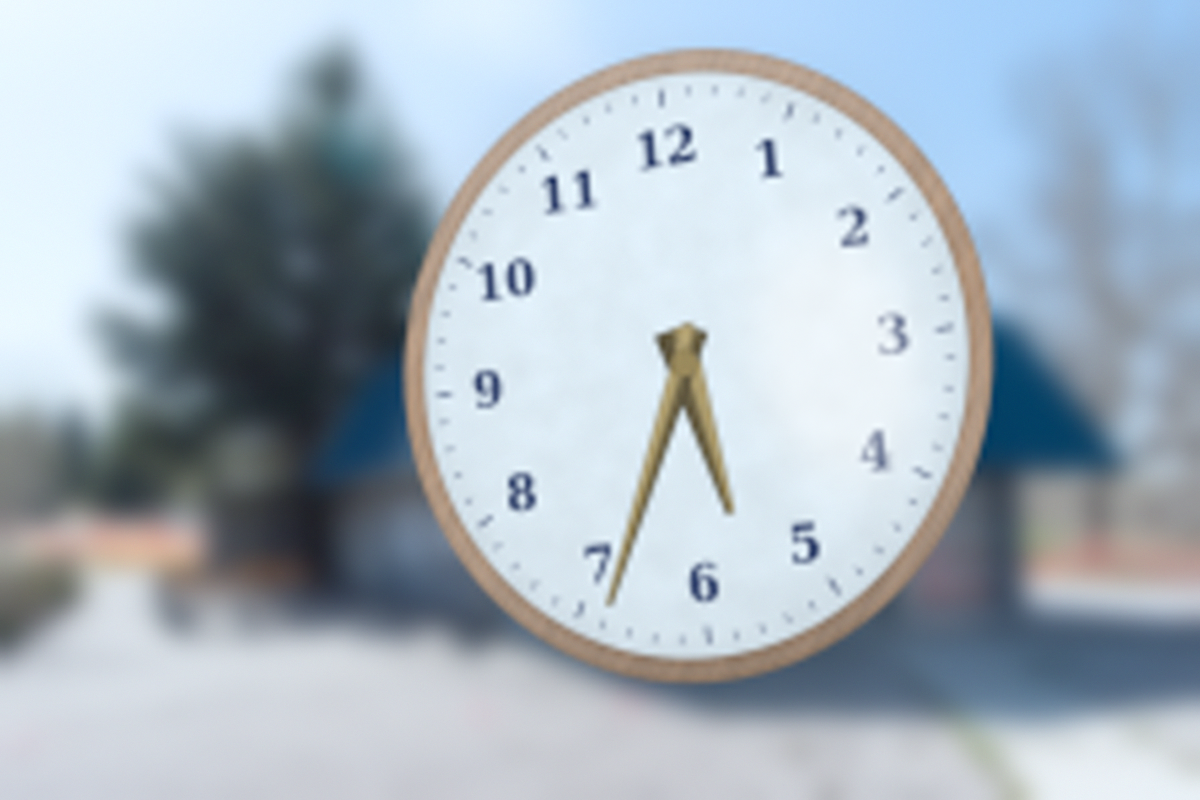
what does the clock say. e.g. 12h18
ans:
5h34
